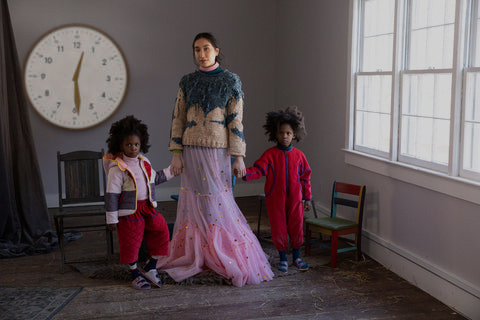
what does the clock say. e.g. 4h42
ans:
12h29
